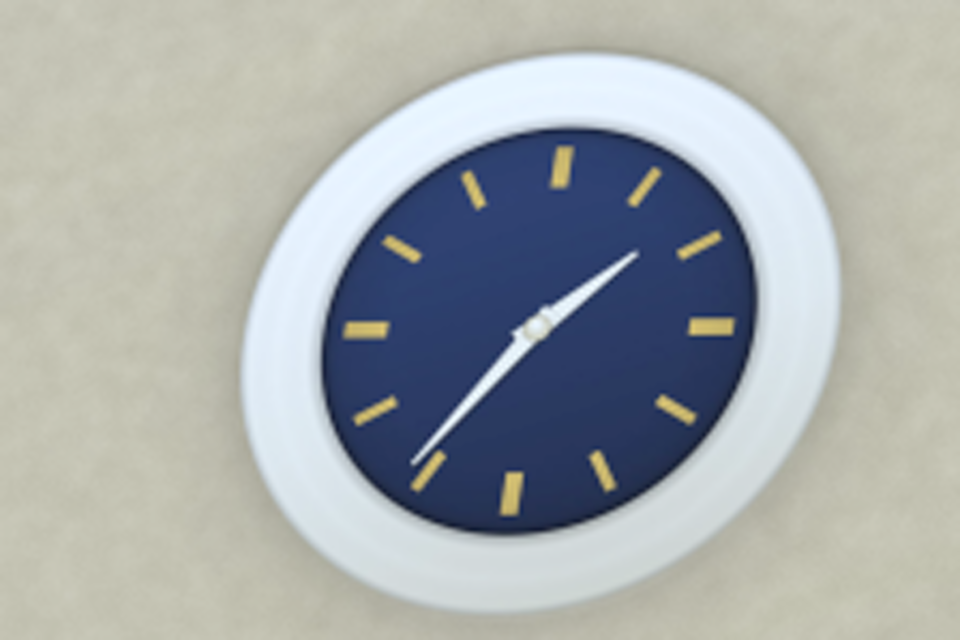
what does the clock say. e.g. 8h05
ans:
1h36
